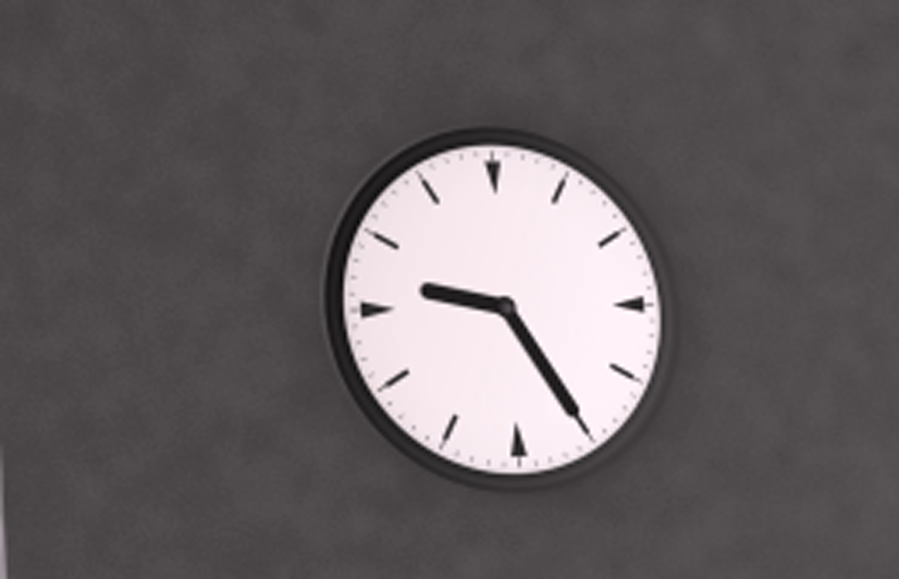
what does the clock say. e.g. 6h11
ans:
9h25
